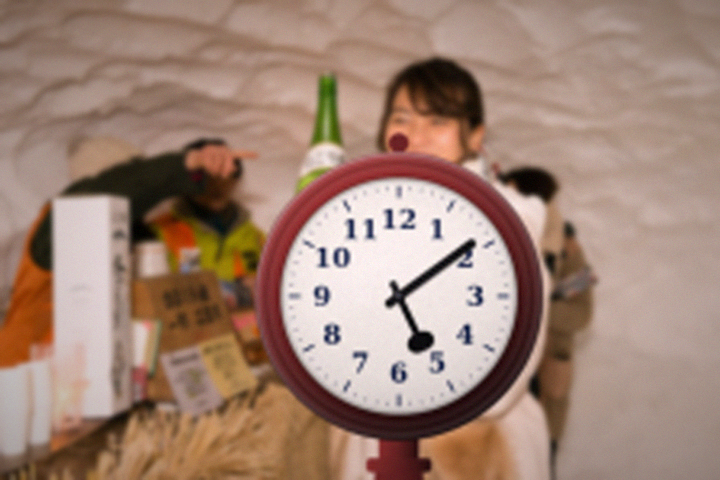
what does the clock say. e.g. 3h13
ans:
5h09
